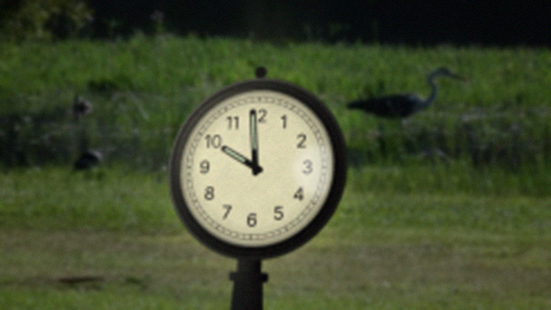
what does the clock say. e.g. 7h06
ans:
9h59
